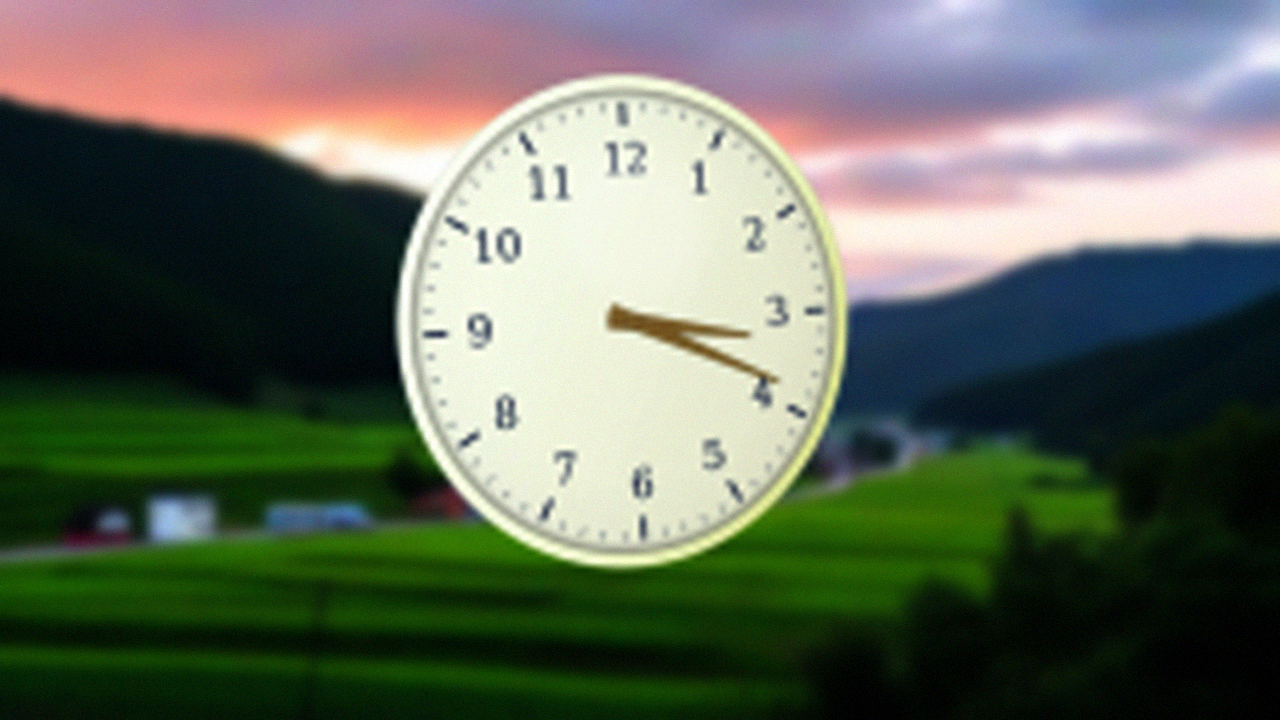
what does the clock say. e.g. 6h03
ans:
3h19
